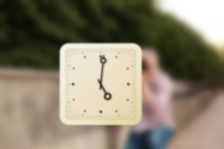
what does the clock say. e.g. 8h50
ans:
5h01
